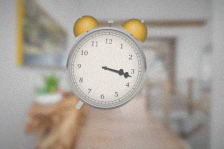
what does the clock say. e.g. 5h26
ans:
3h17
